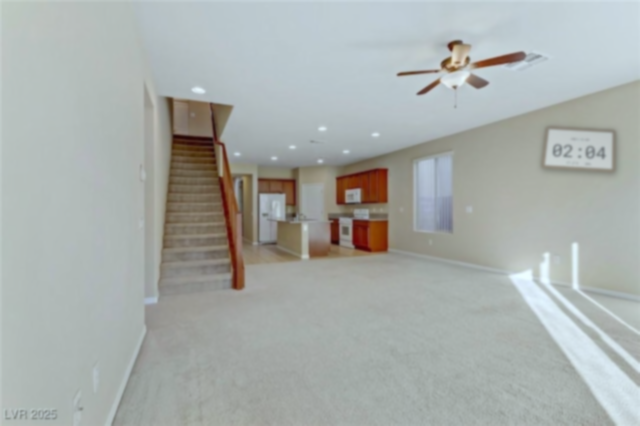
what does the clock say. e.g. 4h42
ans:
2h04
